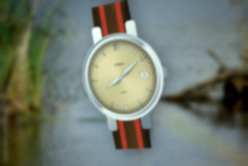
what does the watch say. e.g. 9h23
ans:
8h09
